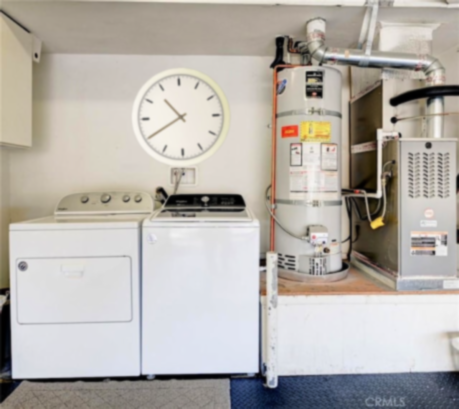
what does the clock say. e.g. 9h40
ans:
10h40
